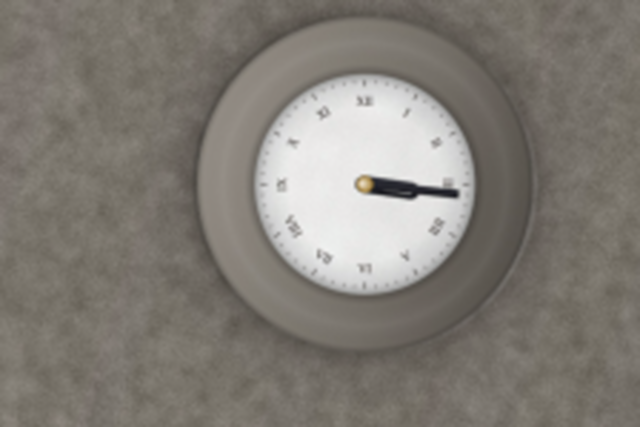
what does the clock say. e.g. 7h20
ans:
3h16
